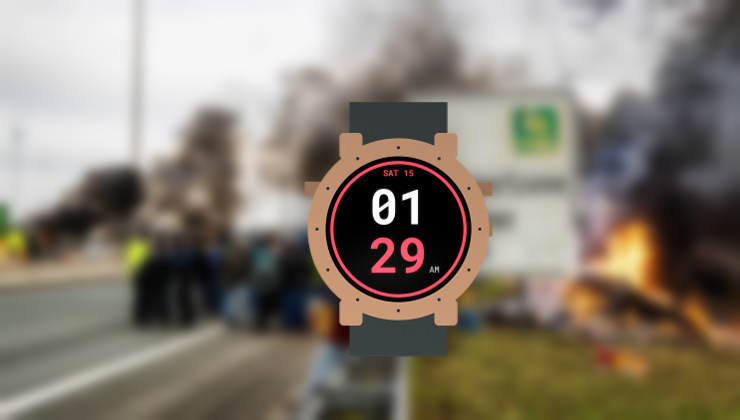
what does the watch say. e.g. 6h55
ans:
1h29
